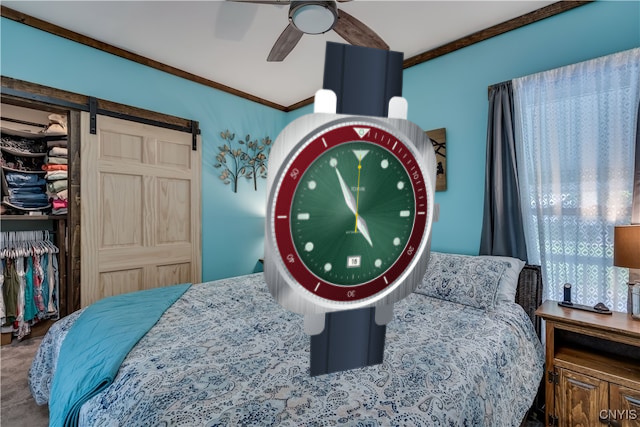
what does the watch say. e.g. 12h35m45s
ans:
4h55m00s
